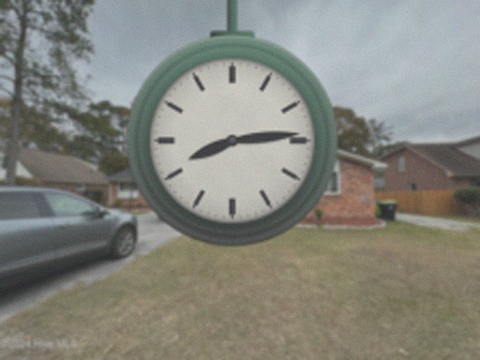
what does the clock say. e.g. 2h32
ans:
8h14
